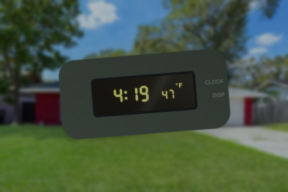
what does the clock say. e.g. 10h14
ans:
4h19
